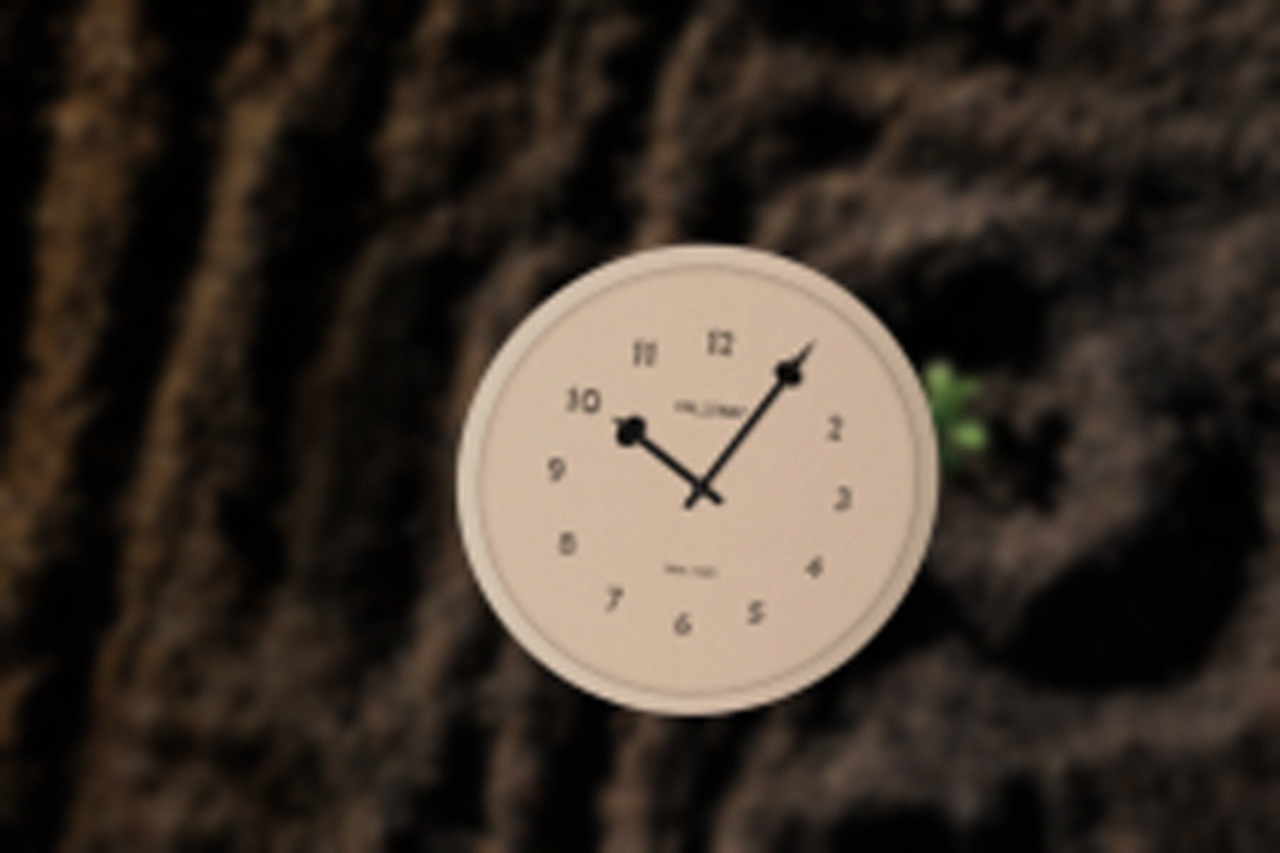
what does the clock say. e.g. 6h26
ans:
10h05
